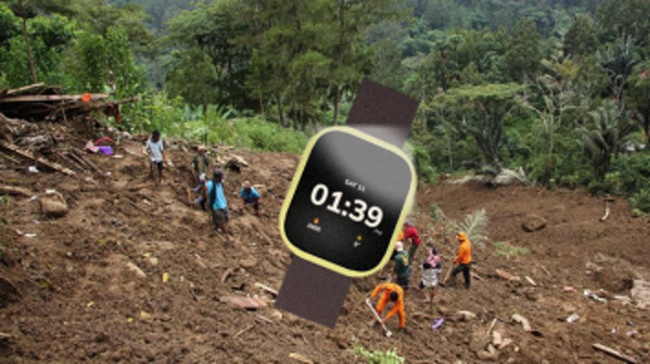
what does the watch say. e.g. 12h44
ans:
1h39
